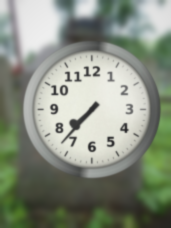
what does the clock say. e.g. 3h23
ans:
7h37
